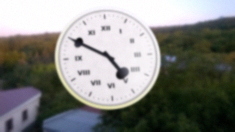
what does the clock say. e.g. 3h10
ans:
4h50
